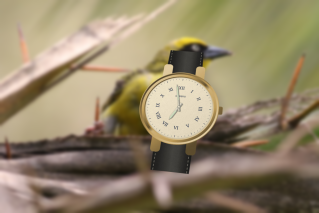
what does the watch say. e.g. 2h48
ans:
6h58
